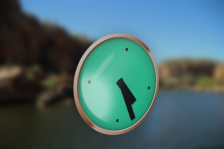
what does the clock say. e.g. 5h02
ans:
4h25
